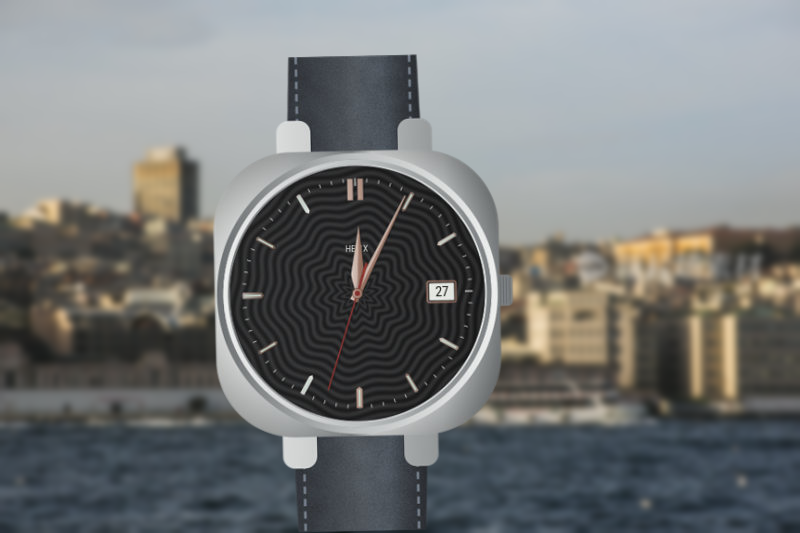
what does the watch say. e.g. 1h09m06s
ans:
12h04m33s
